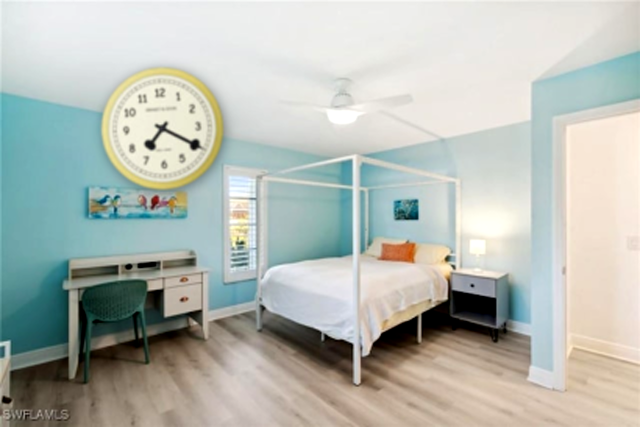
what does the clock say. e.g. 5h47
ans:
7h20
